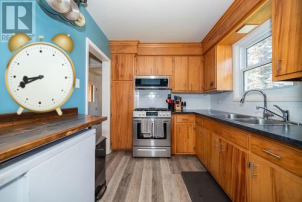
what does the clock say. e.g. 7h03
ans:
8h41
